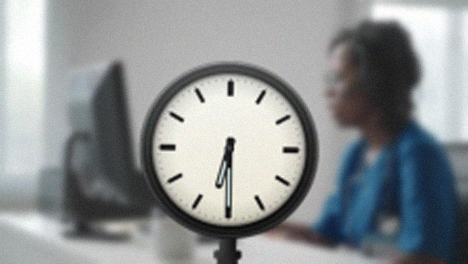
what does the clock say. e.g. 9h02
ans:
6h30
